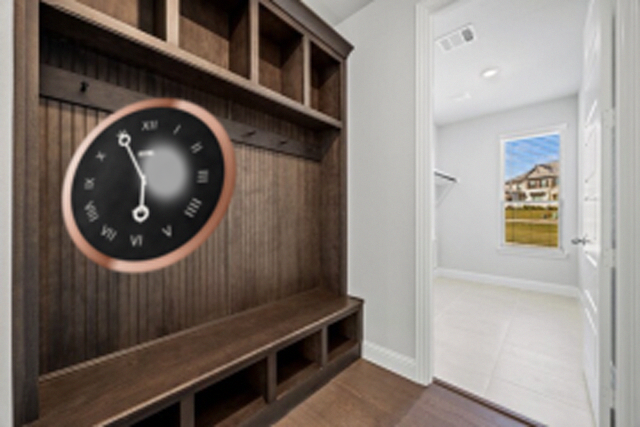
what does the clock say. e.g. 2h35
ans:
5h55
